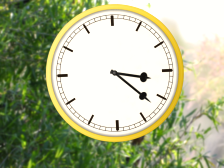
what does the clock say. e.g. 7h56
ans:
3h22
